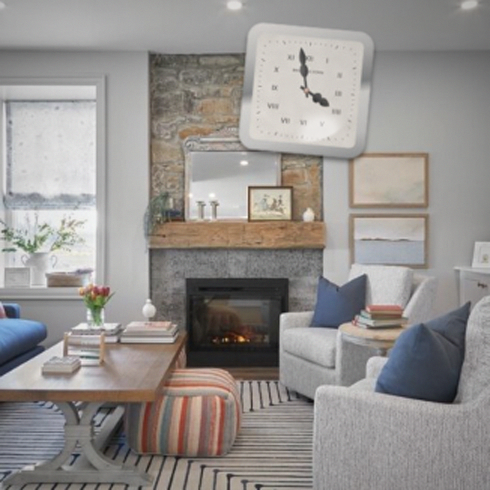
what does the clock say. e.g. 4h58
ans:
3h58
